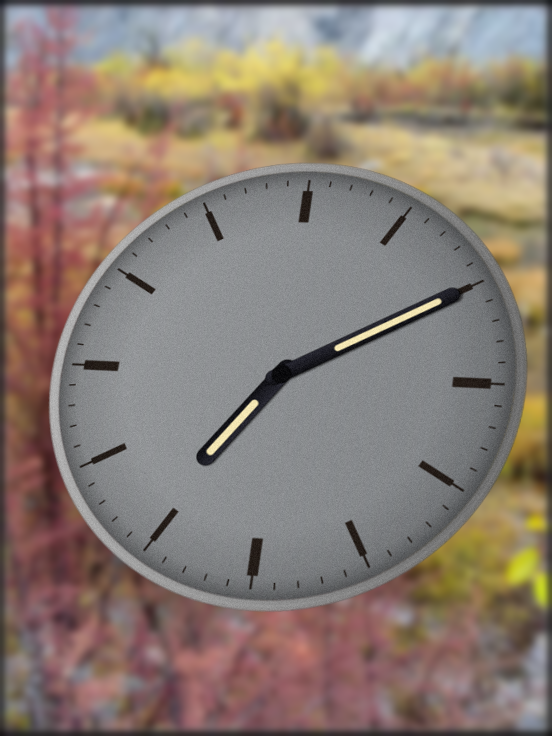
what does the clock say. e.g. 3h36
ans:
7h10
